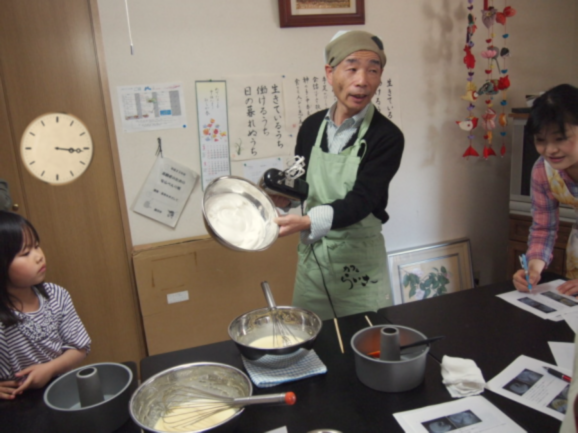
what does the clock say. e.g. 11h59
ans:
3h16
